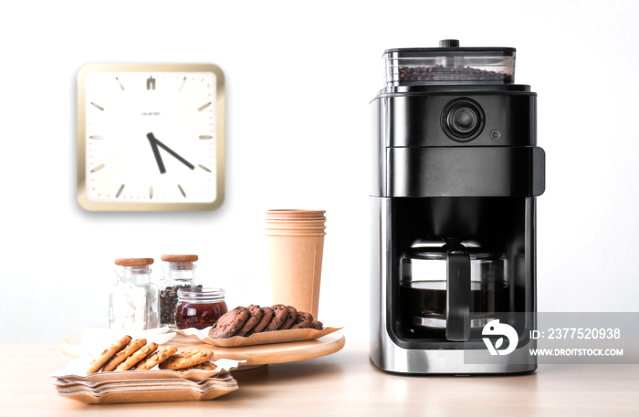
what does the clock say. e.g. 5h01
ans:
5h21
